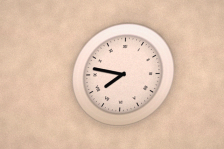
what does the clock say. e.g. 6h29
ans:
7h47
